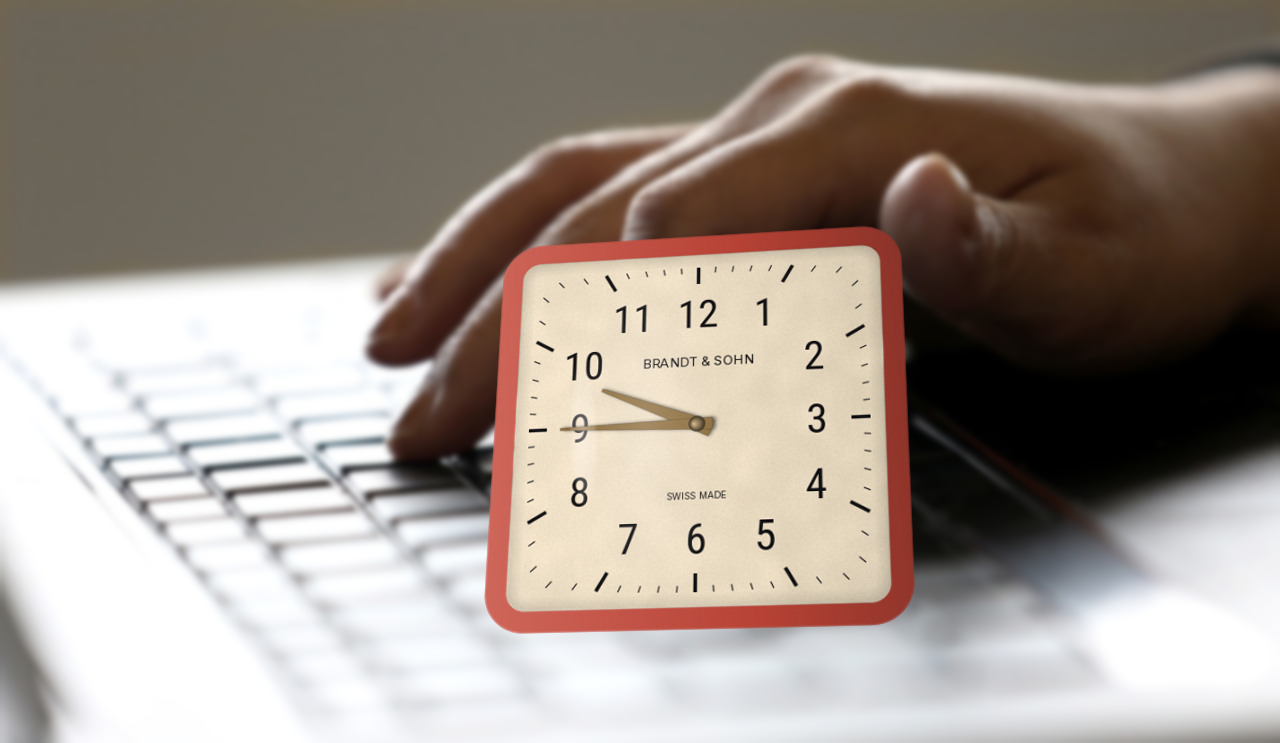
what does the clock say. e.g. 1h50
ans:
9h45
